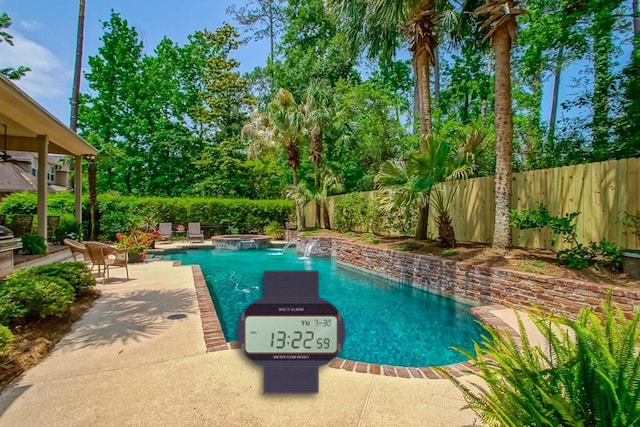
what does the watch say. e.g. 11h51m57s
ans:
13h22m59s
